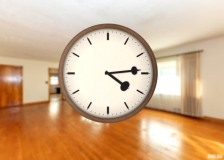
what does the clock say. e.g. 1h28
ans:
4h14
